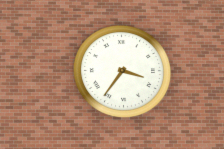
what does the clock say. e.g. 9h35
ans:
3h36
